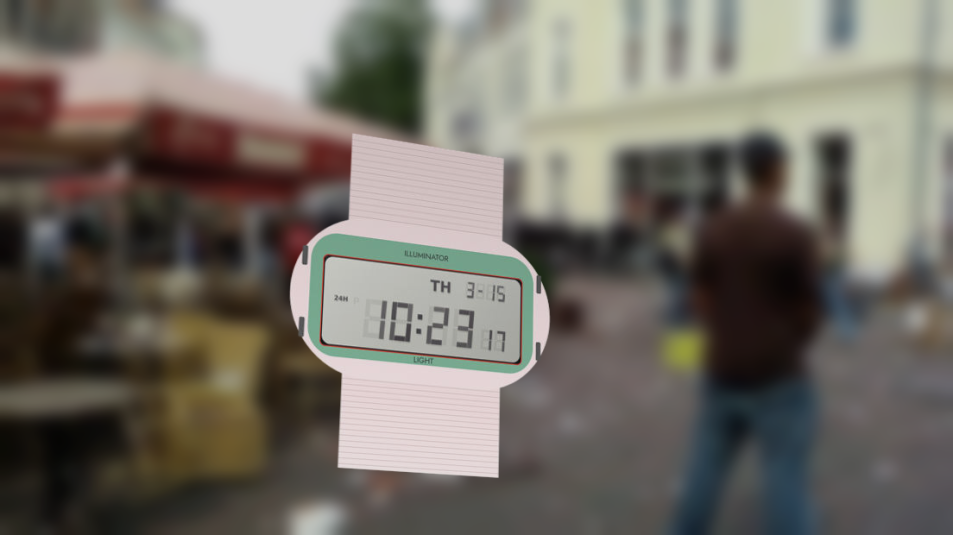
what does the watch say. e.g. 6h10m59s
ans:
10h23m17s
